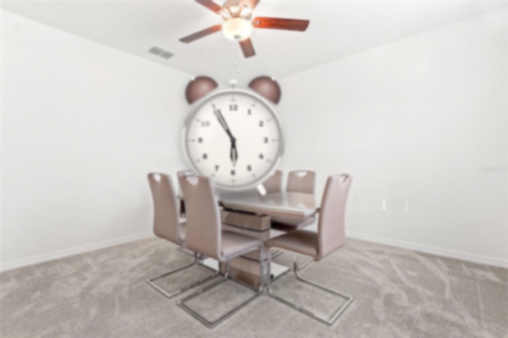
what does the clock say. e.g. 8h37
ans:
5h55
